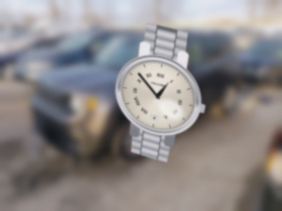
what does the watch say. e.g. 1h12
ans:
12h52
